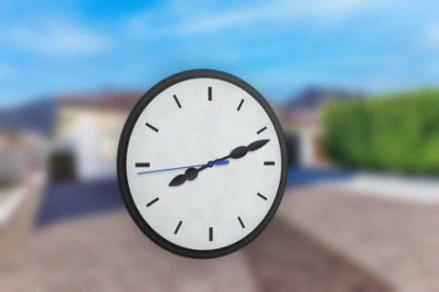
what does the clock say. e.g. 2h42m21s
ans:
8h11m44s
